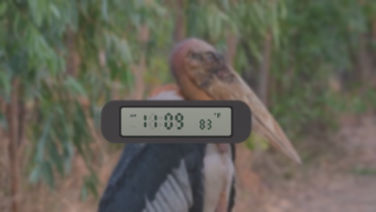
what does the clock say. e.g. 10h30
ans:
11h09
